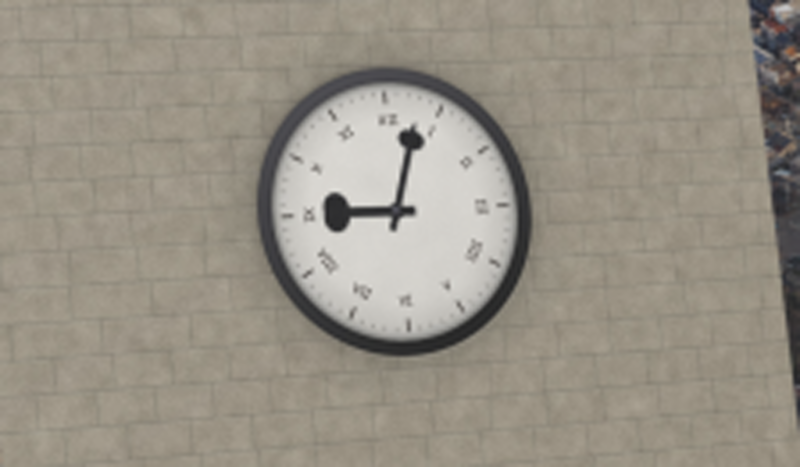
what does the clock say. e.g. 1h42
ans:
9h03
